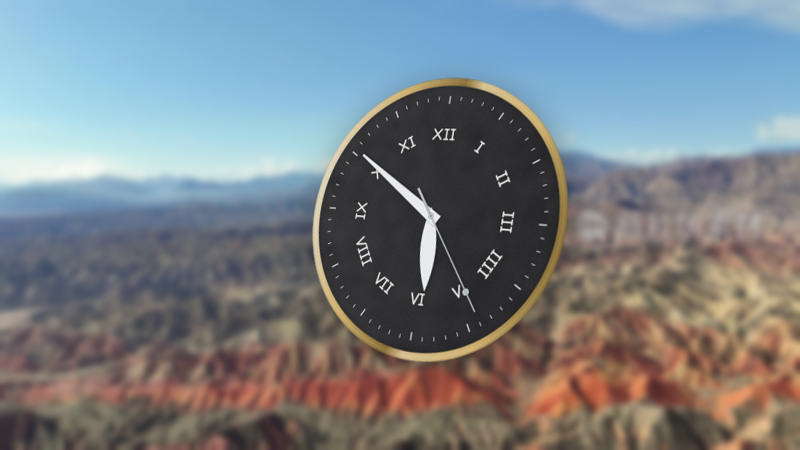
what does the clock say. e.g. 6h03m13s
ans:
5h50m24s
